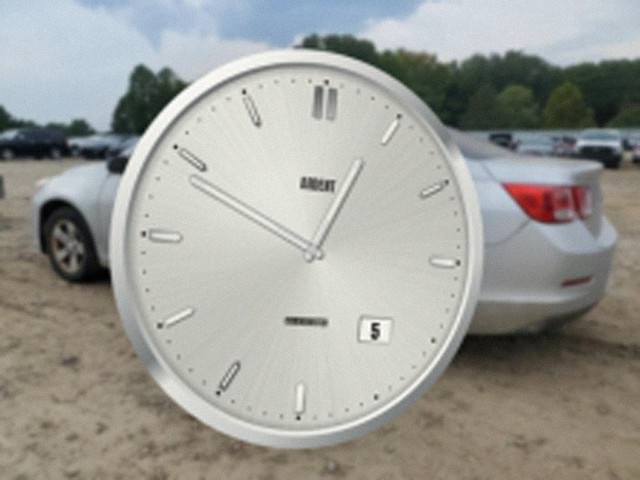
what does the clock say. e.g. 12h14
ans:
12h49
